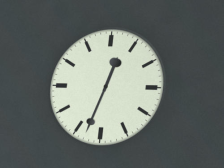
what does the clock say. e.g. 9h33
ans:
12h33
